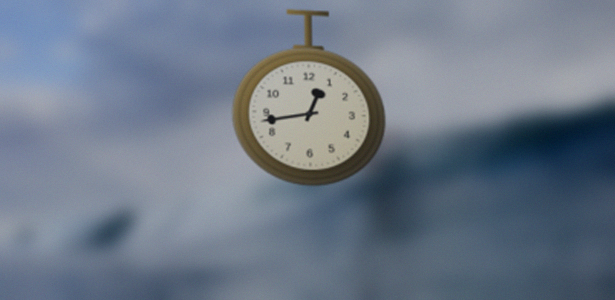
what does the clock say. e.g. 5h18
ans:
12h43
